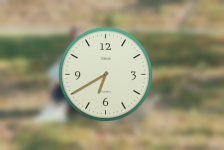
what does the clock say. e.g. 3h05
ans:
6h40
